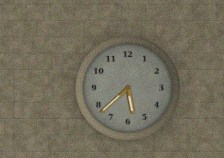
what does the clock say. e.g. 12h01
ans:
5h38
